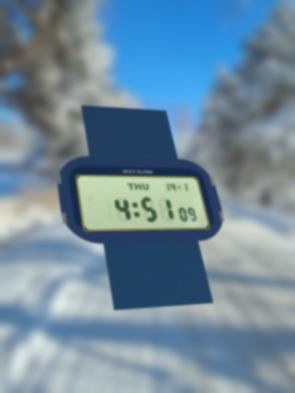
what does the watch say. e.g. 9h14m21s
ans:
4h51m09s
